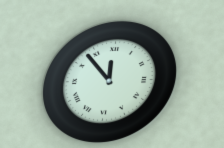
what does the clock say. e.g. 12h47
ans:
11h53
